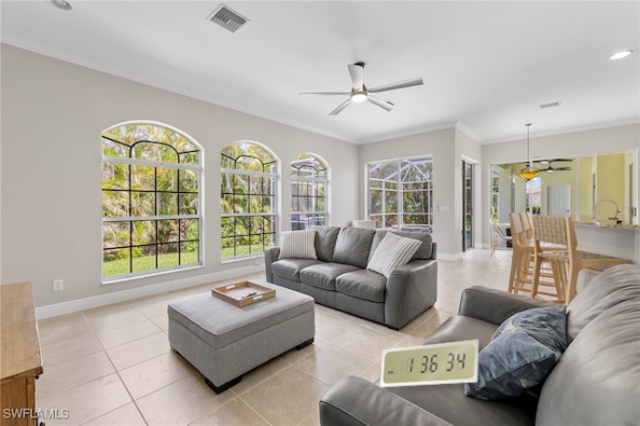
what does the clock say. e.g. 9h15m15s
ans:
1h36m34s
